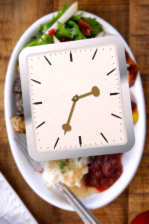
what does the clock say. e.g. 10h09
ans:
2h34
